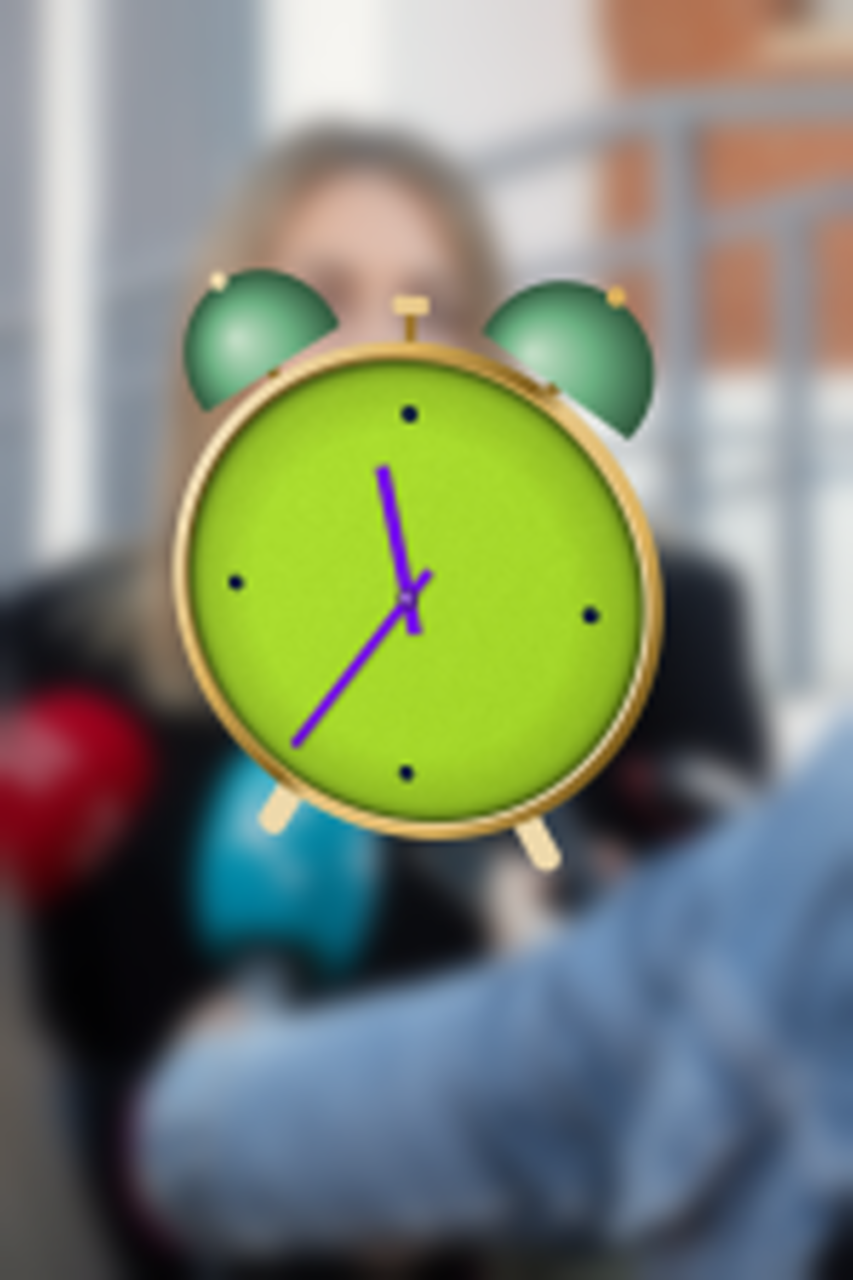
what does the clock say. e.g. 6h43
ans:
11h36
